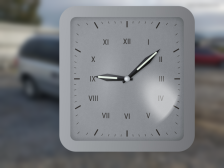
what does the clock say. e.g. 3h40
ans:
9h08
